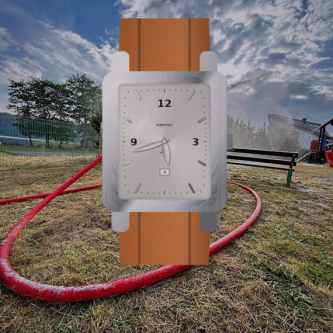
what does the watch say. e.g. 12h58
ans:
5h42
